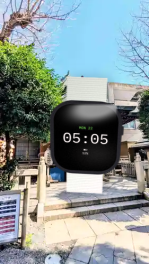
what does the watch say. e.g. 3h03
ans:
5h05
